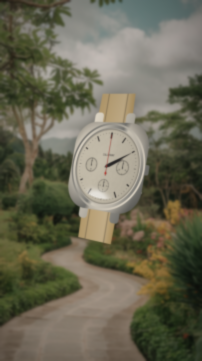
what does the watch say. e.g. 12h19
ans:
2h10
